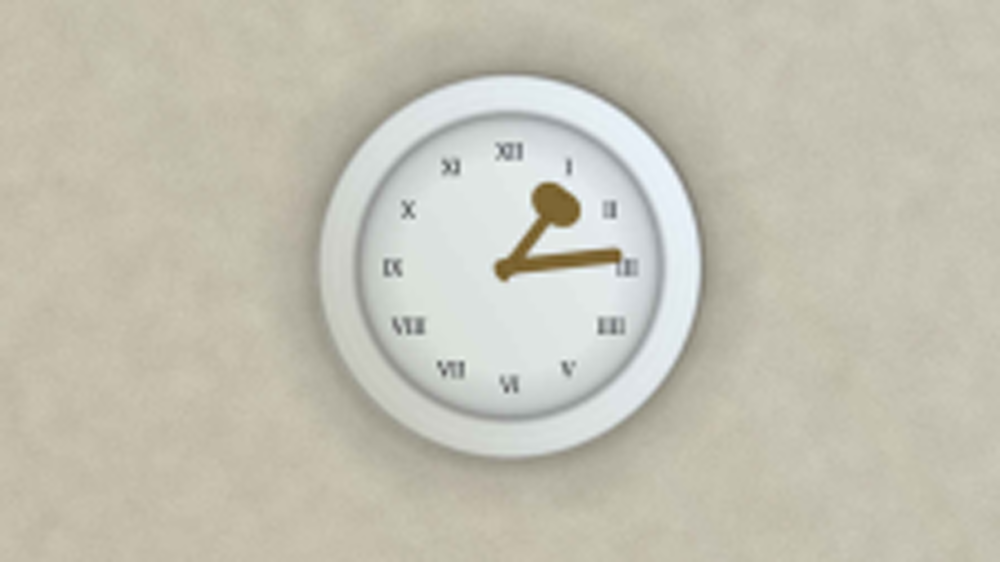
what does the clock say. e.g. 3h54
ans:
1h14
